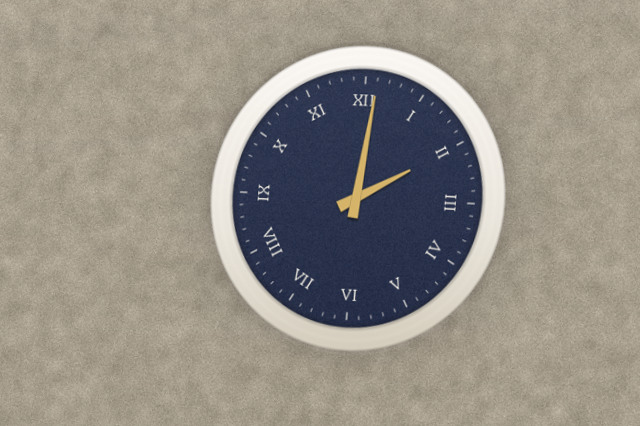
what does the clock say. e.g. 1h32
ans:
2h01
